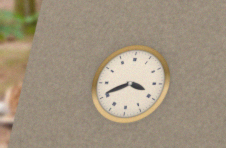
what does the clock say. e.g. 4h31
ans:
3h41
